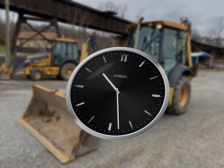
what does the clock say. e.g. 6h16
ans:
10h28
